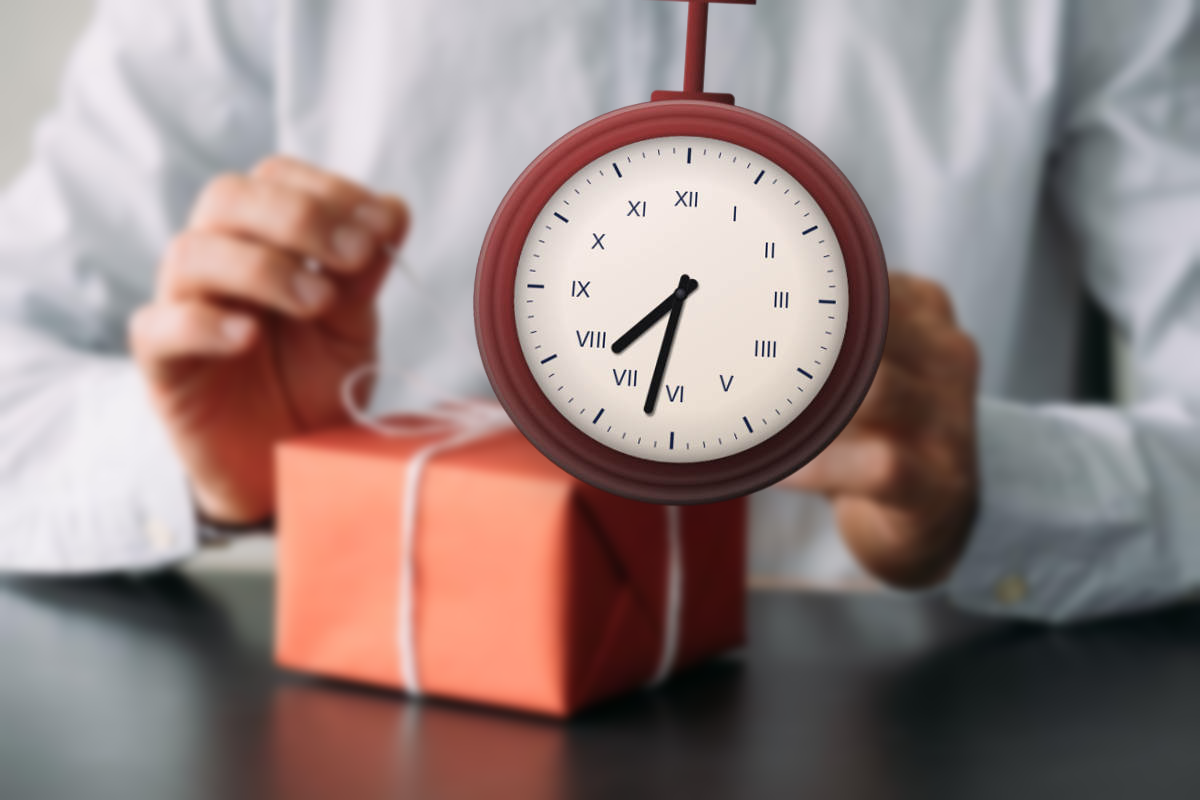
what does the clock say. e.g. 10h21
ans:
7h32
